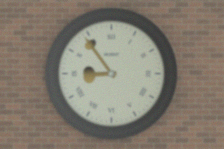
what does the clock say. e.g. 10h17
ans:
8h54
